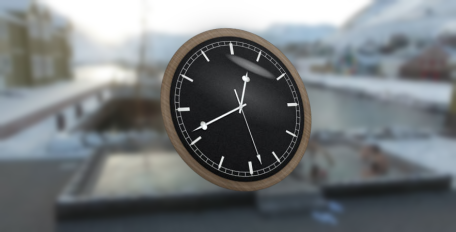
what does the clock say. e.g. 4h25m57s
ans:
12h41m28s
